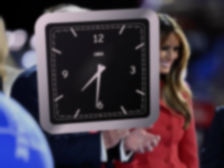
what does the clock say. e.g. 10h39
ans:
7h31
